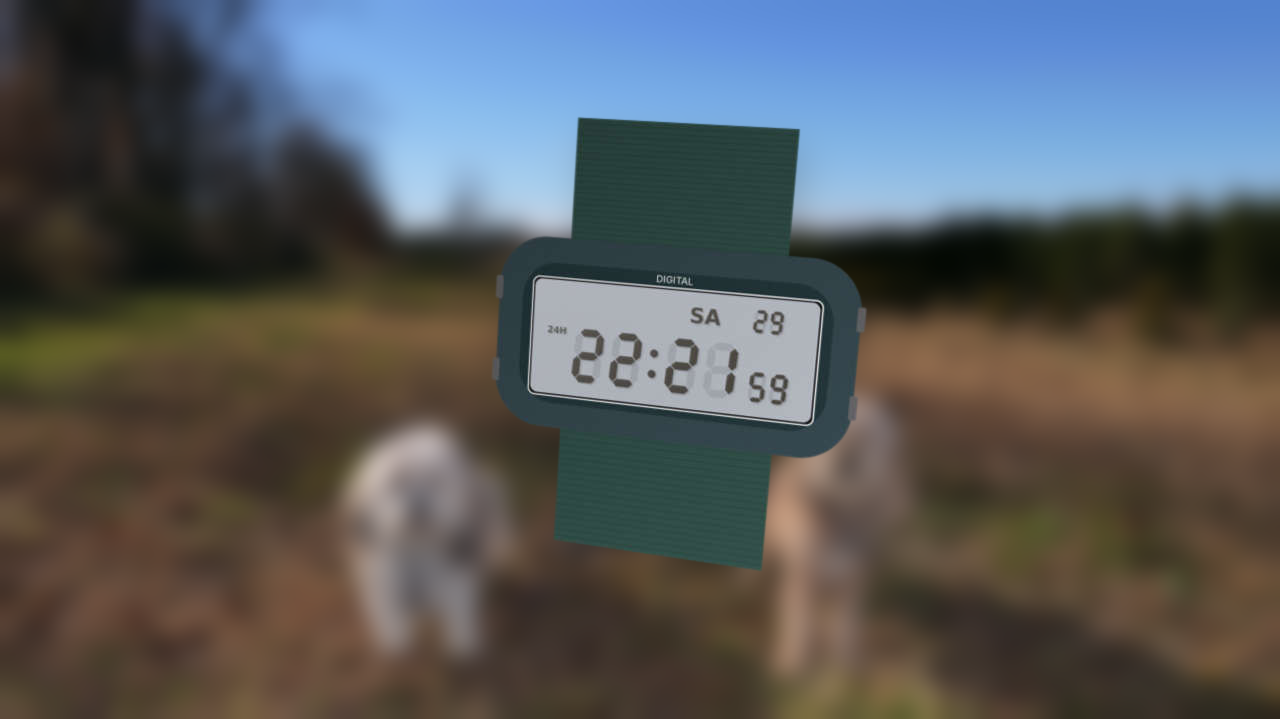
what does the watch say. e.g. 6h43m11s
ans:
22h21m59s
